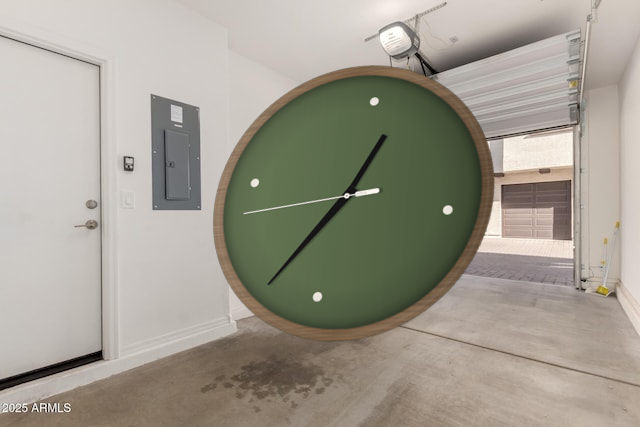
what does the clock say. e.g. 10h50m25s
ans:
12h34m42s
